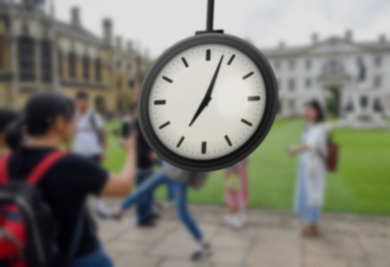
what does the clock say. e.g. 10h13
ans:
7h03
